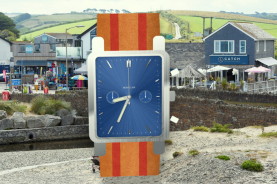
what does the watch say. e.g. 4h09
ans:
8h34
